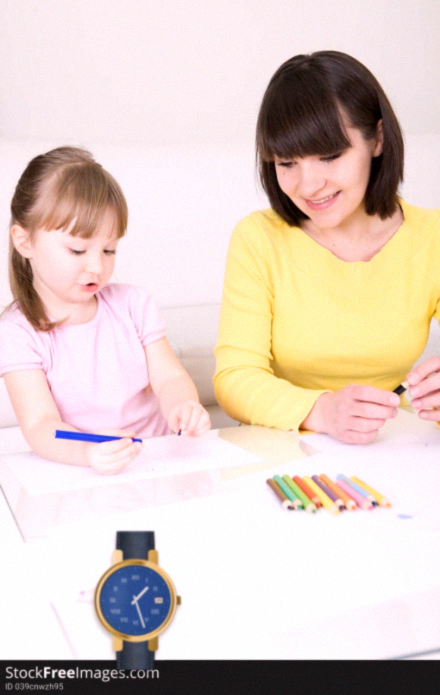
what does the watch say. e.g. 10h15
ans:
1h27
